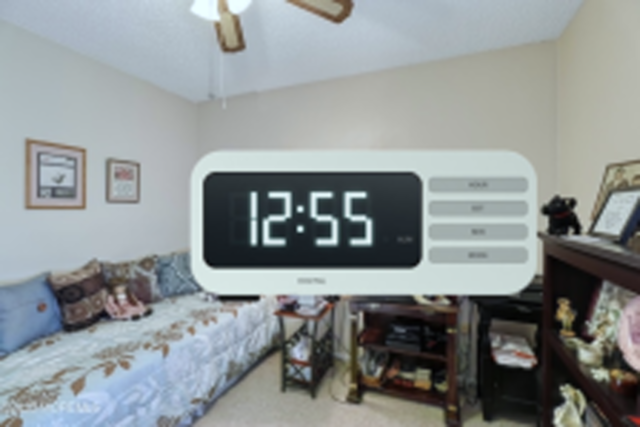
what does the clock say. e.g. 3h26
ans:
12h55
